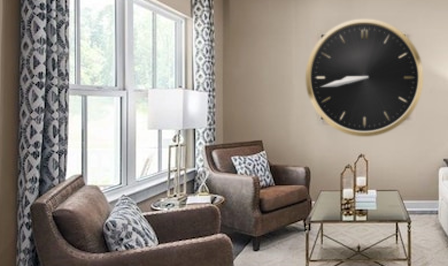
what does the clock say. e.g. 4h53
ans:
8h43
